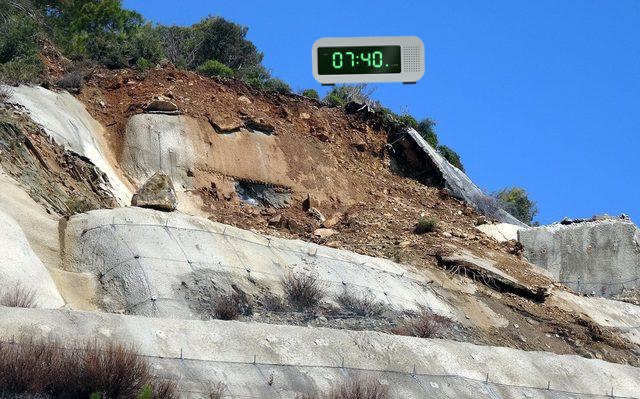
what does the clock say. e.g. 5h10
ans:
7h40
